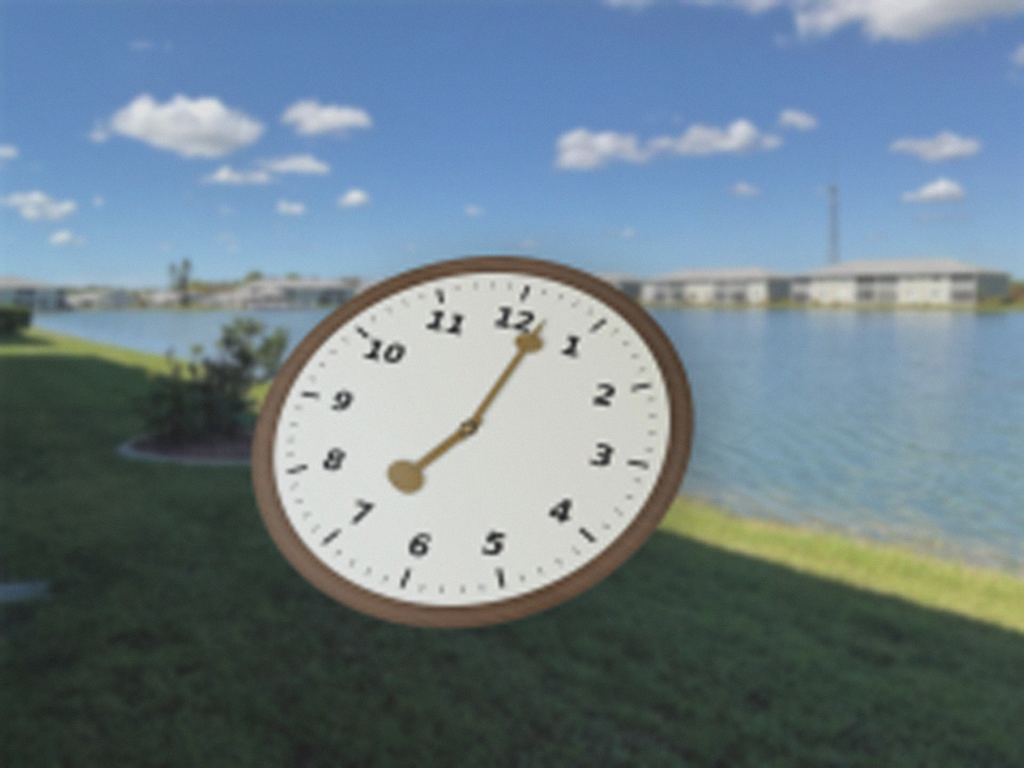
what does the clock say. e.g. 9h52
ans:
7h02
